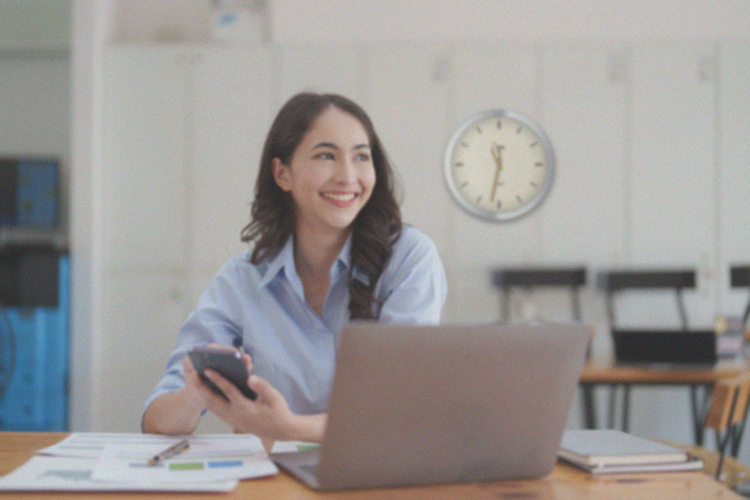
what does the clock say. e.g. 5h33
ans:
11h32
